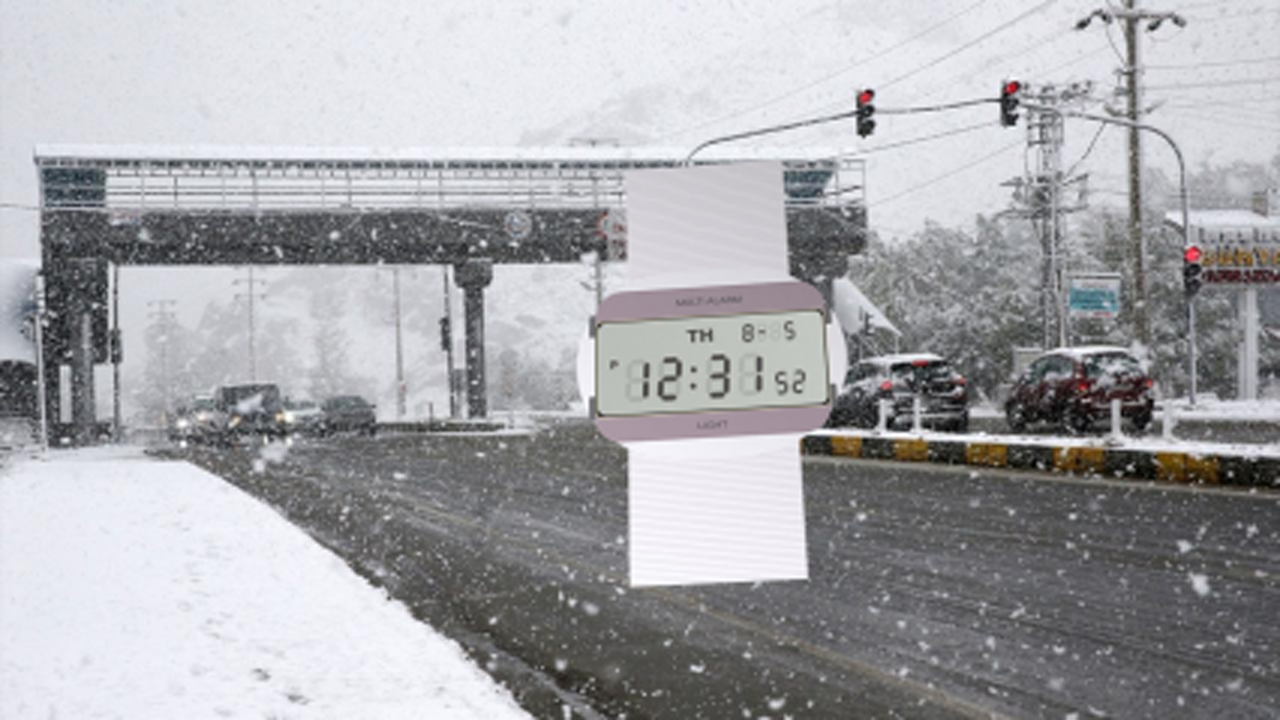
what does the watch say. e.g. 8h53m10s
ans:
12h31m52s
